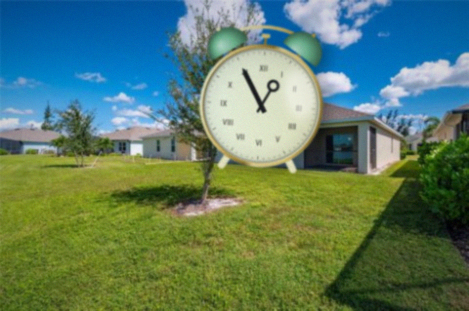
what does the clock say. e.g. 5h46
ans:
12h55
